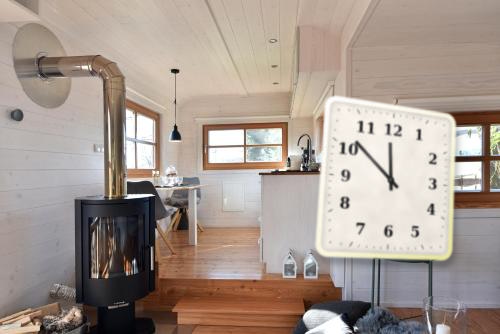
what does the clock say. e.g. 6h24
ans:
11h52
